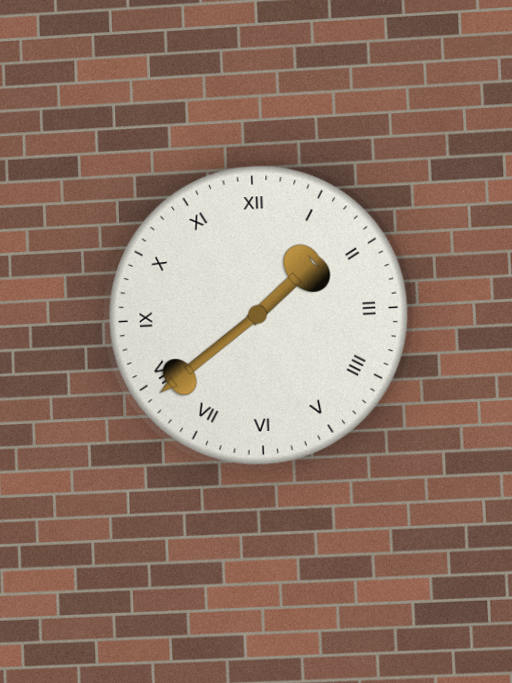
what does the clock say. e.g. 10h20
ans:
1h39
